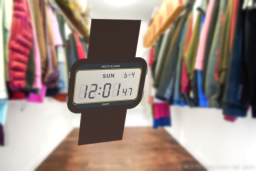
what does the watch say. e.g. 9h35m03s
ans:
12h01m47s
